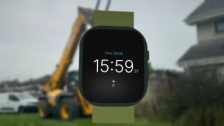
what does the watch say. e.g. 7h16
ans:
15h59
